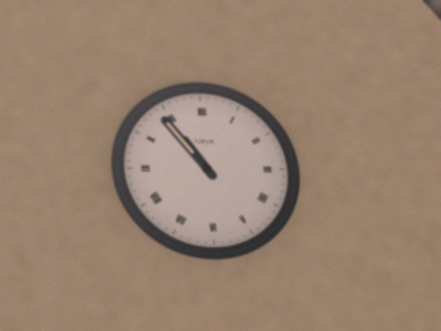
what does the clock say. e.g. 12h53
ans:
10h54
